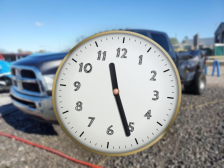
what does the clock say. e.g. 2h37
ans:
11h26
